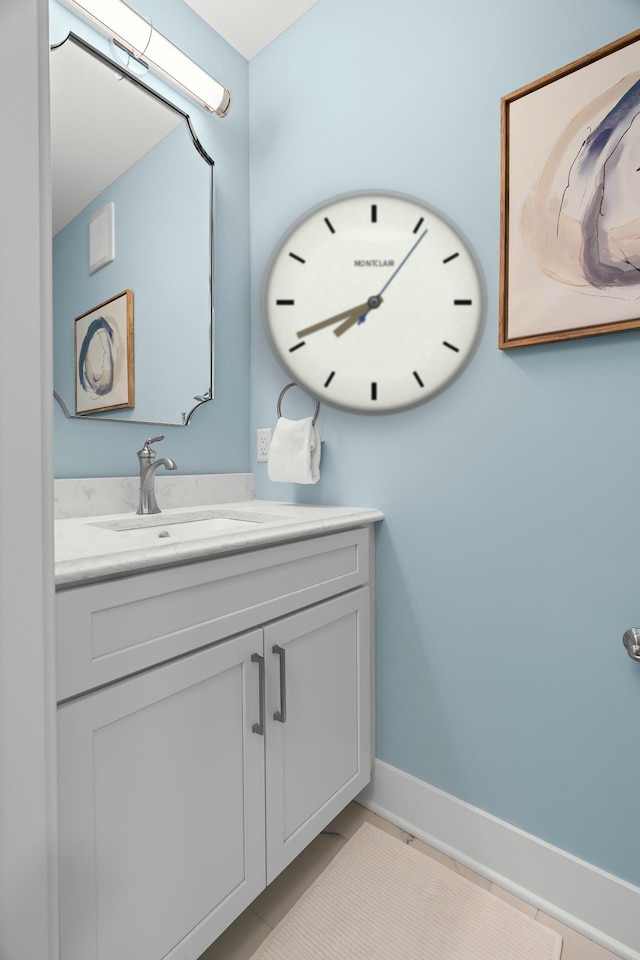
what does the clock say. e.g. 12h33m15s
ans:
7h41m06s
